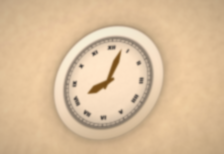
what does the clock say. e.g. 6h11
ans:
8h03
